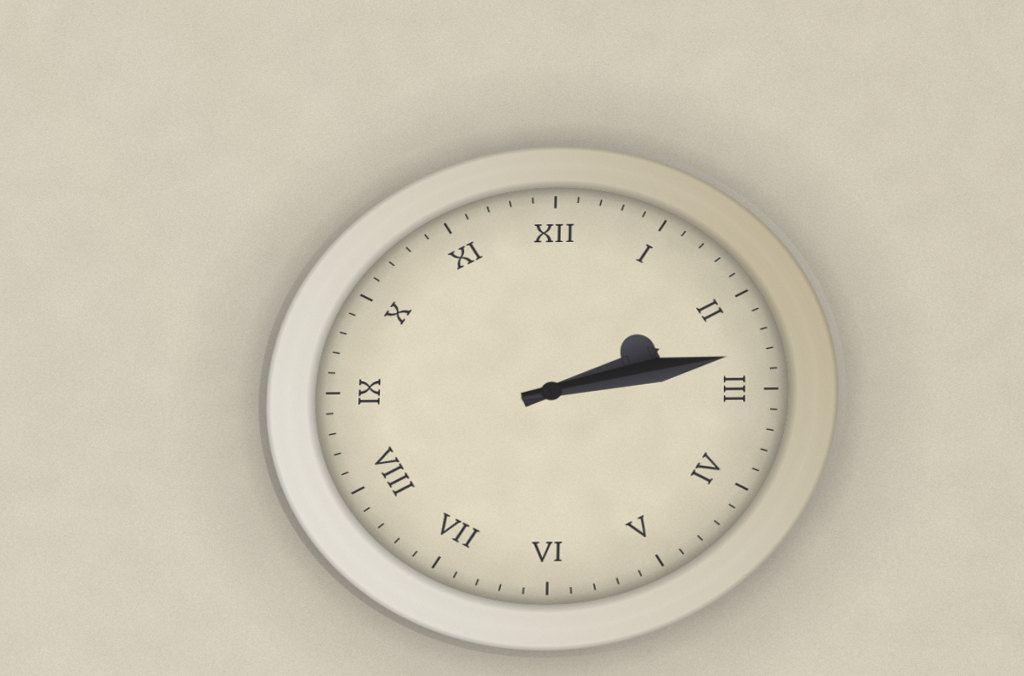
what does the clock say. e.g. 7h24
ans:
2h13
